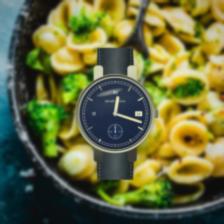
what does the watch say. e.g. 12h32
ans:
12h18
